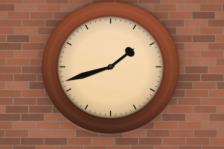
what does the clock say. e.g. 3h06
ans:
1h42
